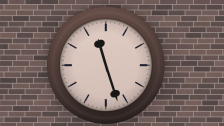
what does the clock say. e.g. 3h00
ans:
11h27
